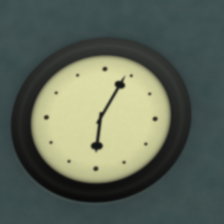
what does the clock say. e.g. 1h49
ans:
6h04
